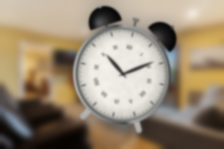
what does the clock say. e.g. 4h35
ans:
10h09
